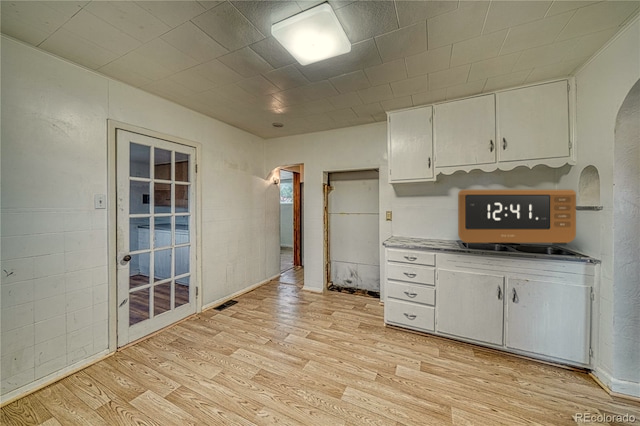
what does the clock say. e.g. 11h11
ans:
12h41
